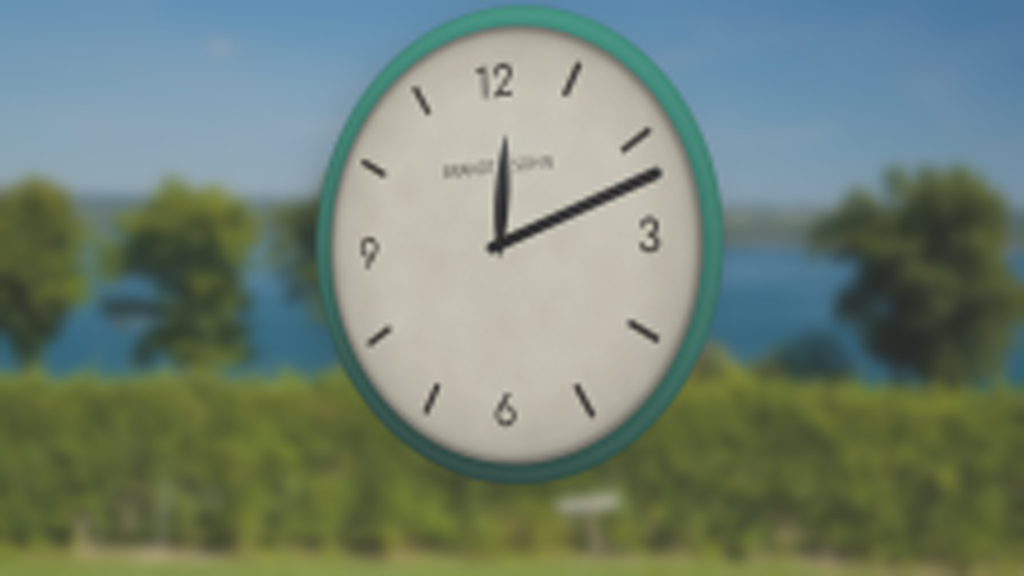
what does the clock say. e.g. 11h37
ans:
12h12
